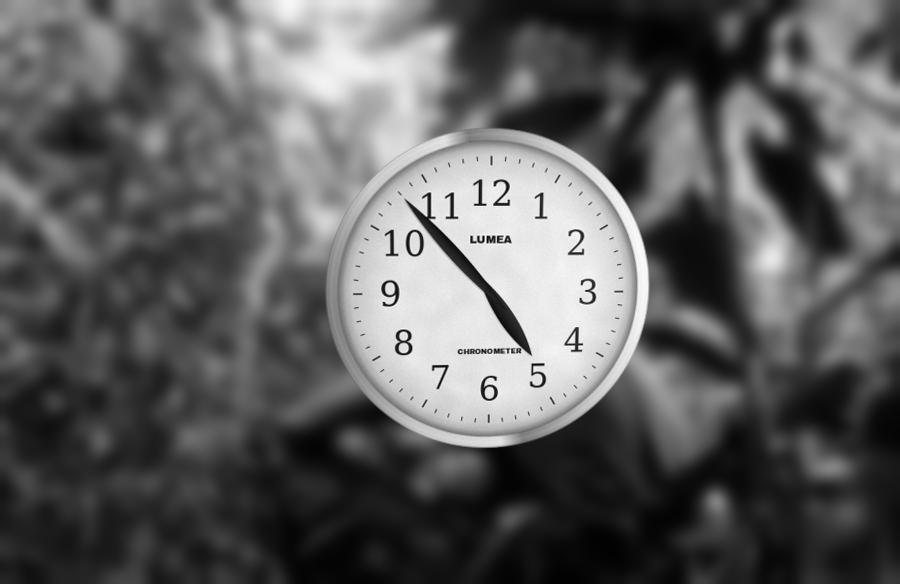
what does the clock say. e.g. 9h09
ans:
4h53
